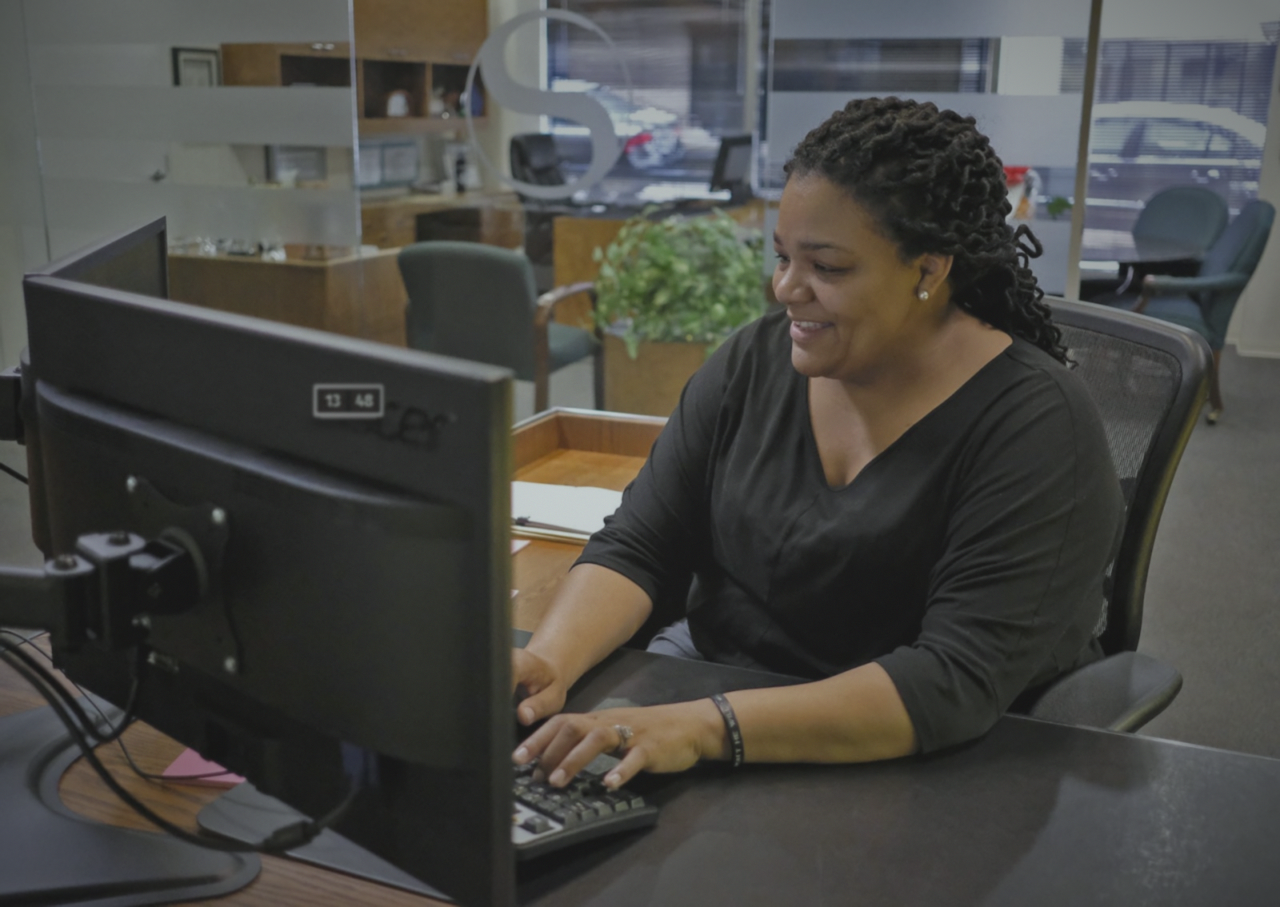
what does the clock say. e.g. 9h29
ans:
13h48
